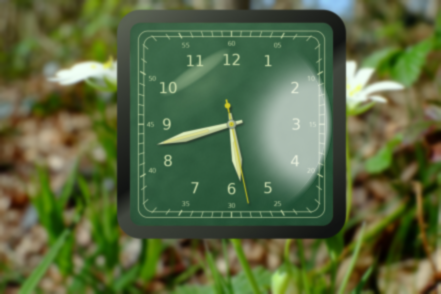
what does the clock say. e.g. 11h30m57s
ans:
5h42m28s
